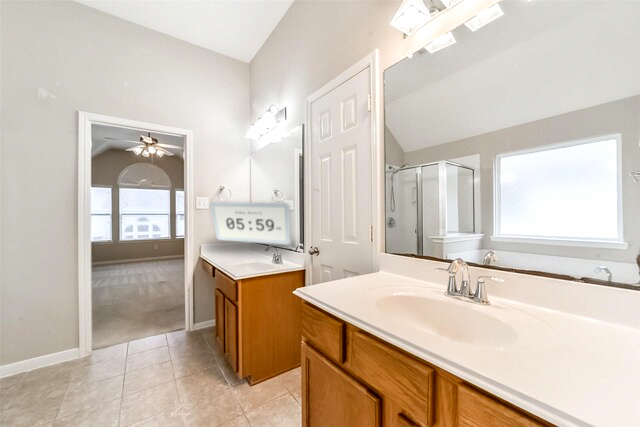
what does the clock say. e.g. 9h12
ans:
5h59
